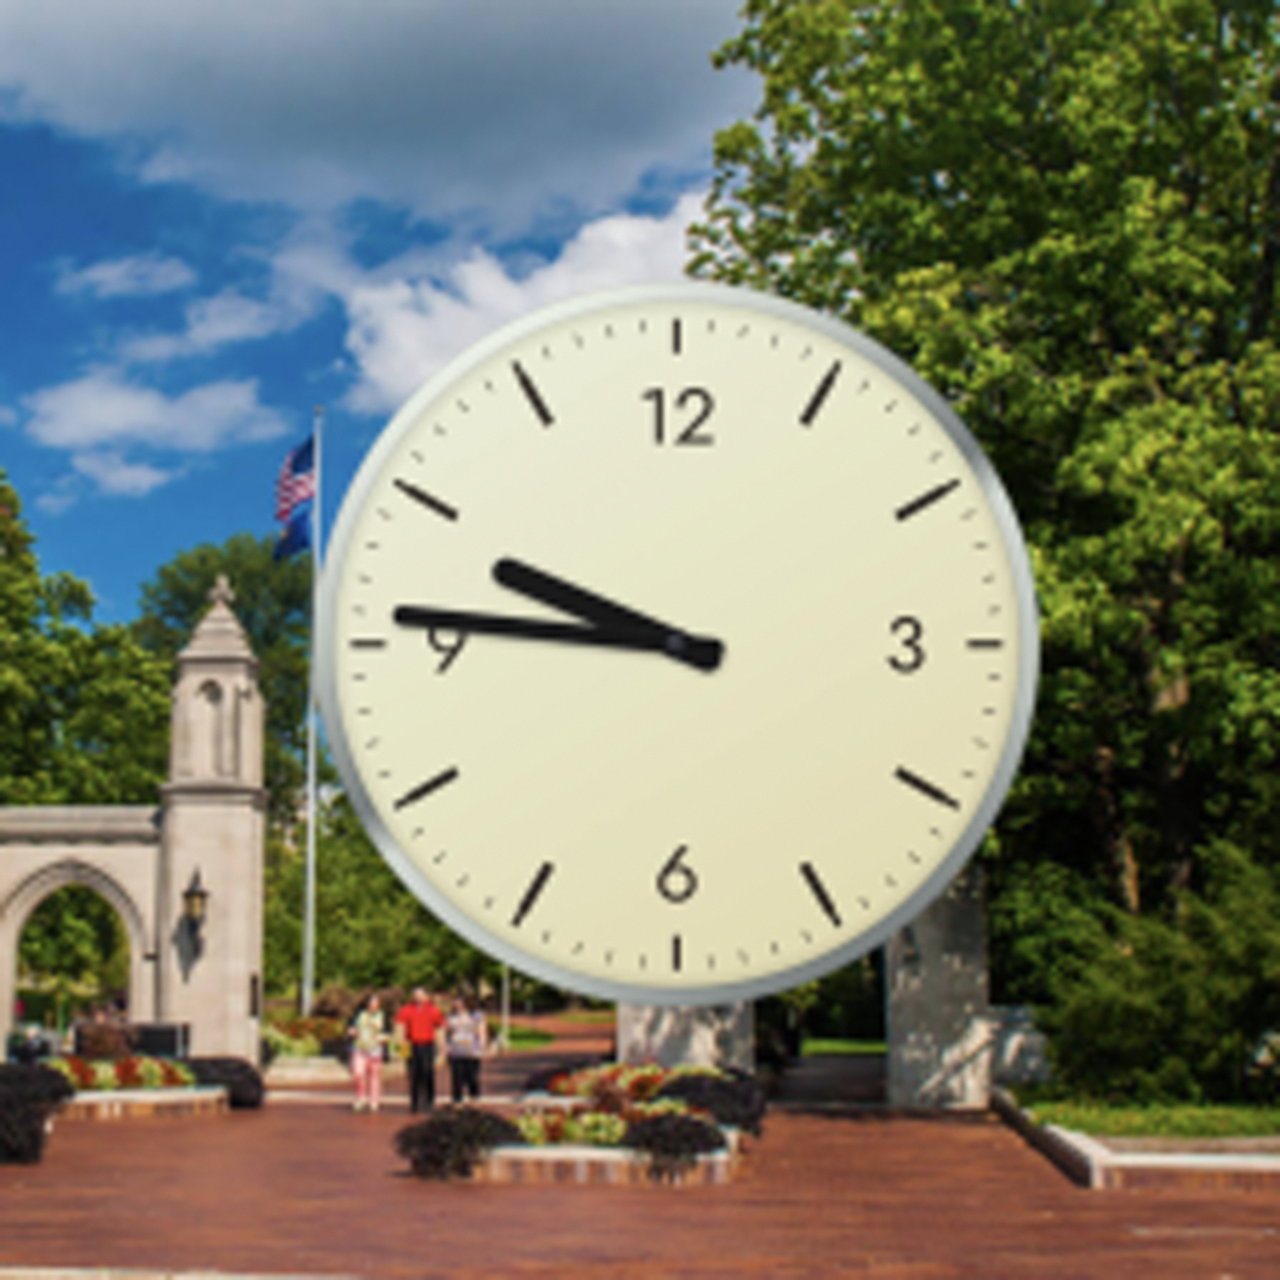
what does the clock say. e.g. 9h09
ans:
9h46
